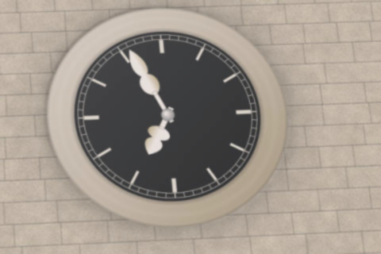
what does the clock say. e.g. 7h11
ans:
6h56
